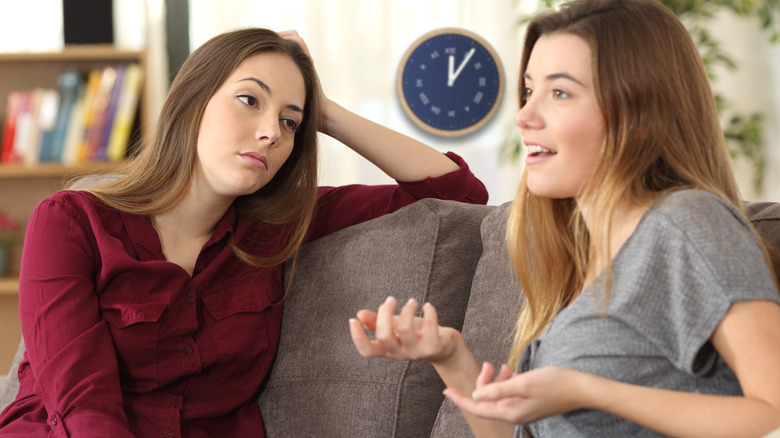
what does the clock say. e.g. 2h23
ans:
12h06
